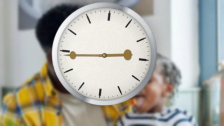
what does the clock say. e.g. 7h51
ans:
2h44
